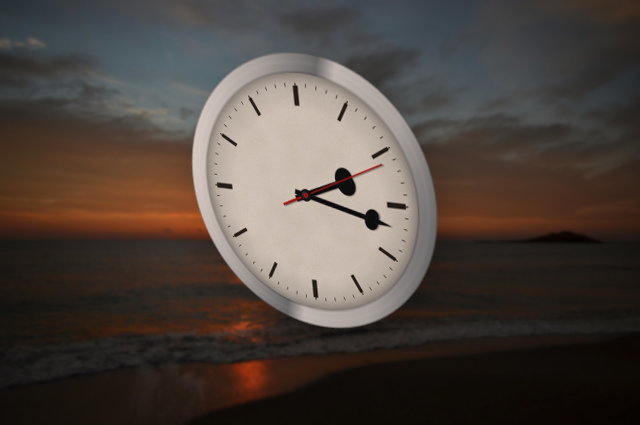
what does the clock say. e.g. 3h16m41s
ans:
2h17m11s
